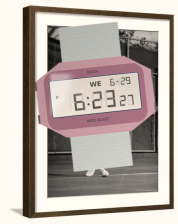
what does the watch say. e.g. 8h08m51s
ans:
6h23m27s
